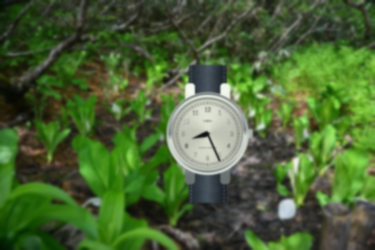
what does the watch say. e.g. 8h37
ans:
8h26
